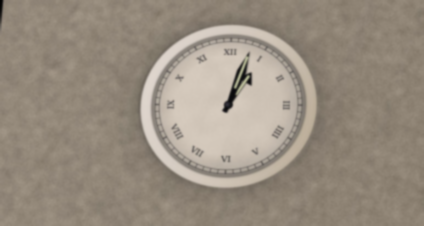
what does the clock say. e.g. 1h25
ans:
1h03
